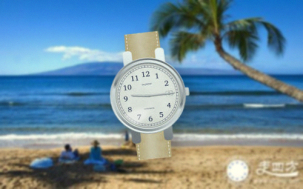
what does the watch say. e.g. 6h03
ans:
9h15
